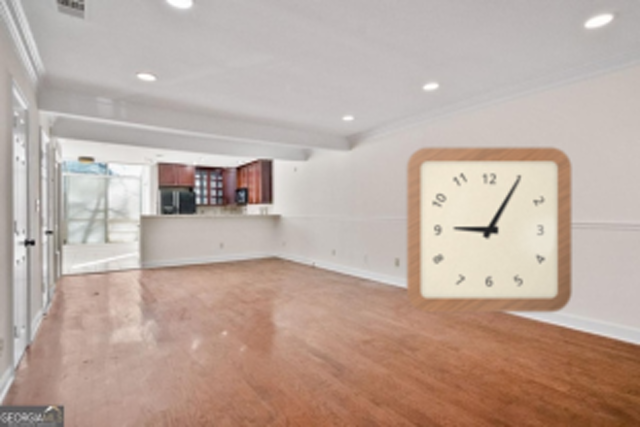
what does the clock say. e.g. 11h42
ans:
9h05
